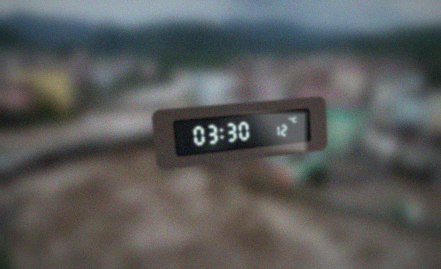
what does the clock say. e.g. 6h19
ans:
3h30
